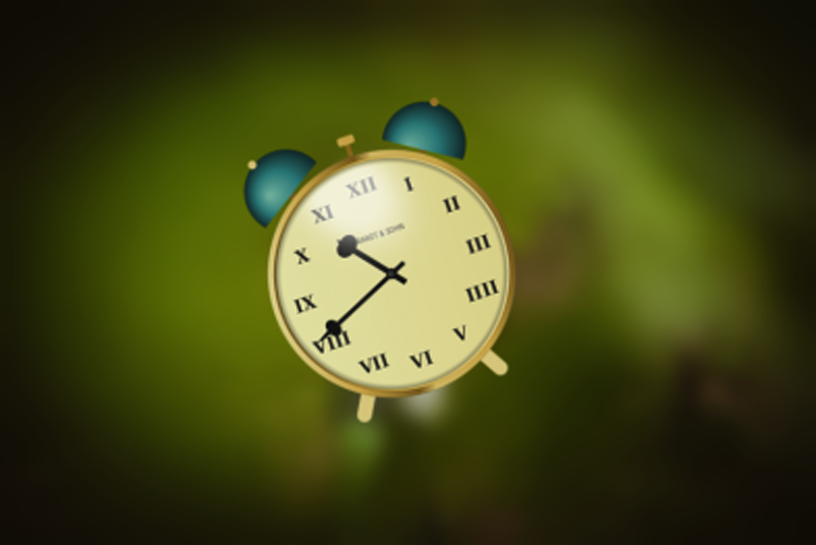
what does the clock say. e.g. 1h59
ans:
10h41
